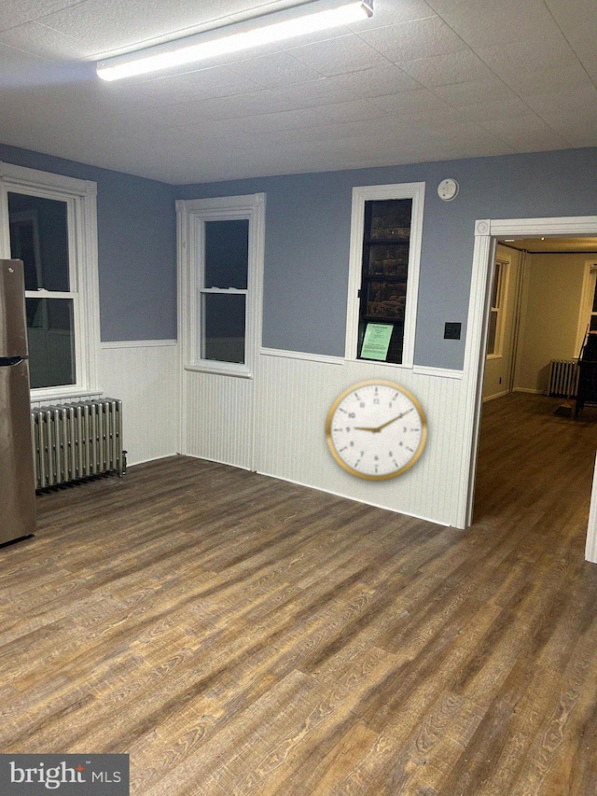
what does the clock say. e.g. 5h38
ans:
9h10
